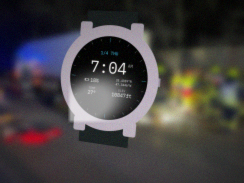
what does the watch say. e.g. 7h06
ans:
7h04
